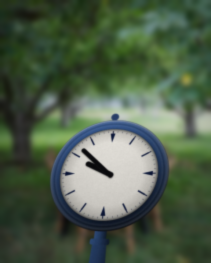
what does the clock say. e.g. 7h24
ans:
9h52
